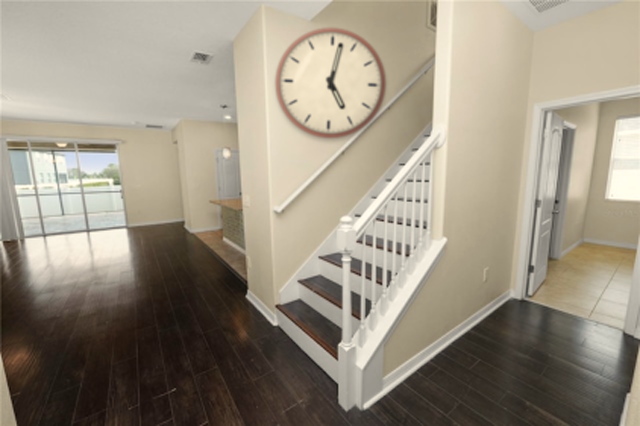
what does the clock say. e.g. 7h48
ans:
5h02
